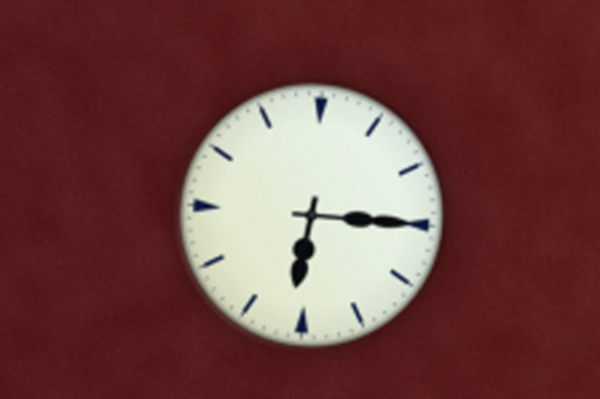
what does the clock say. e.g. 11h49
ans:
6h15
